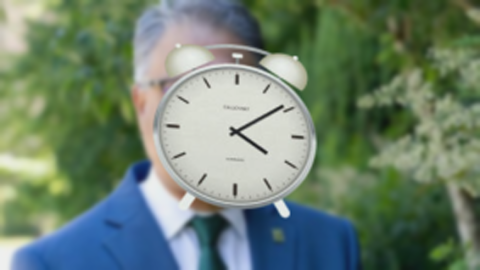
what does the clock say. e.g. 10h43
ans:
4h09
